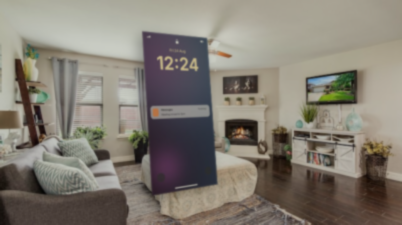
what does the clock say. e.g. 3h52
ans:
12h24
